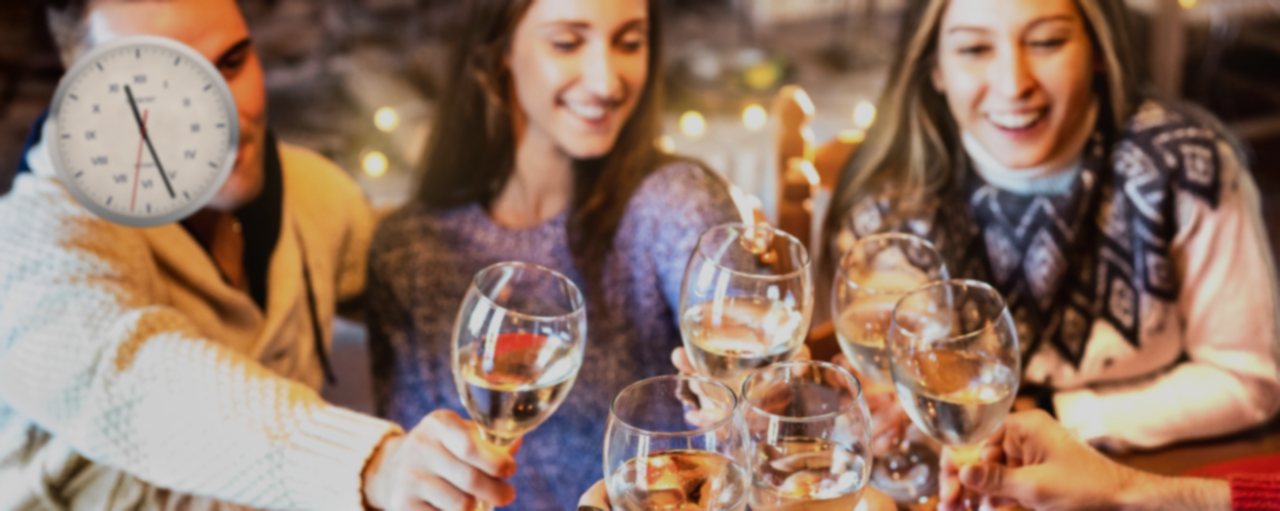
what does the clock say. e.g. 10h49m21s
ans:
11h26m32s
